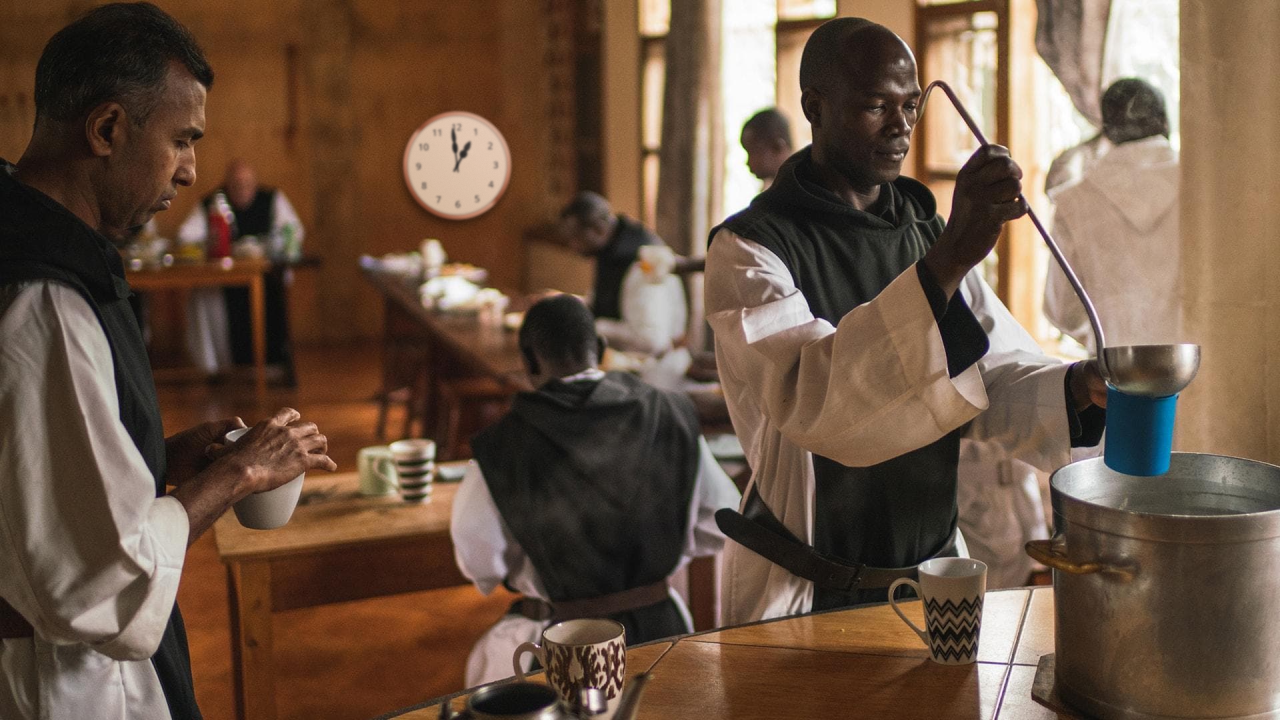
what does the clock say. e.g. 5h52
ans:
12h59
